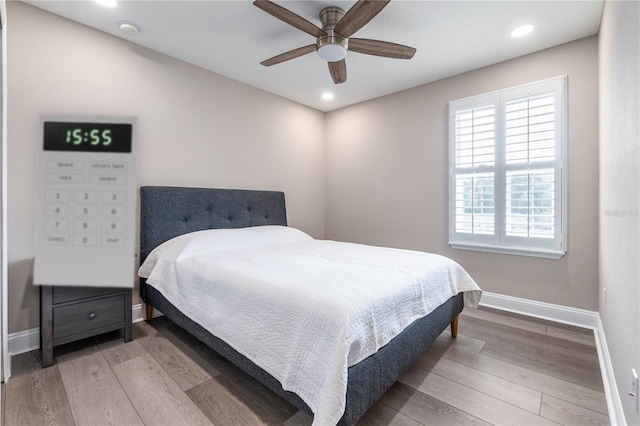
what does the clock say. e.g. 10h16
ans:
15h55
